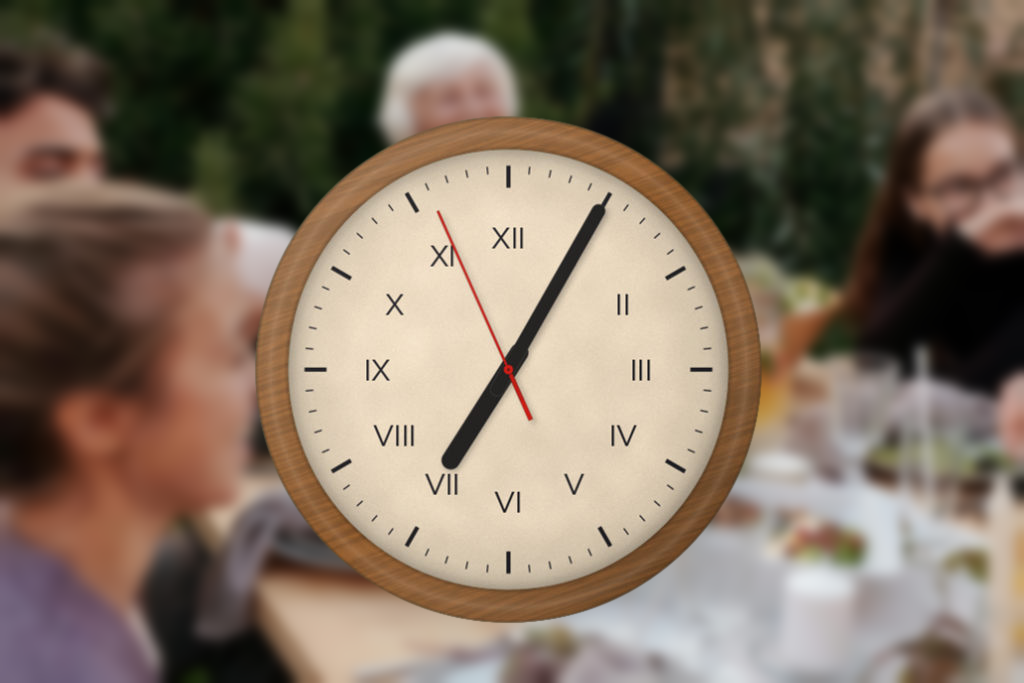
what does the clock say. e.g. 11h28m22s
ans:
7h04m56s
